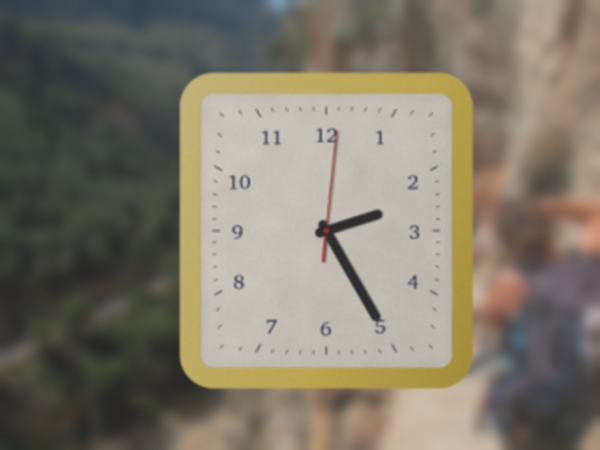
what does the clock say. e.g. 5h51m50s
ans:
2h25m01s
